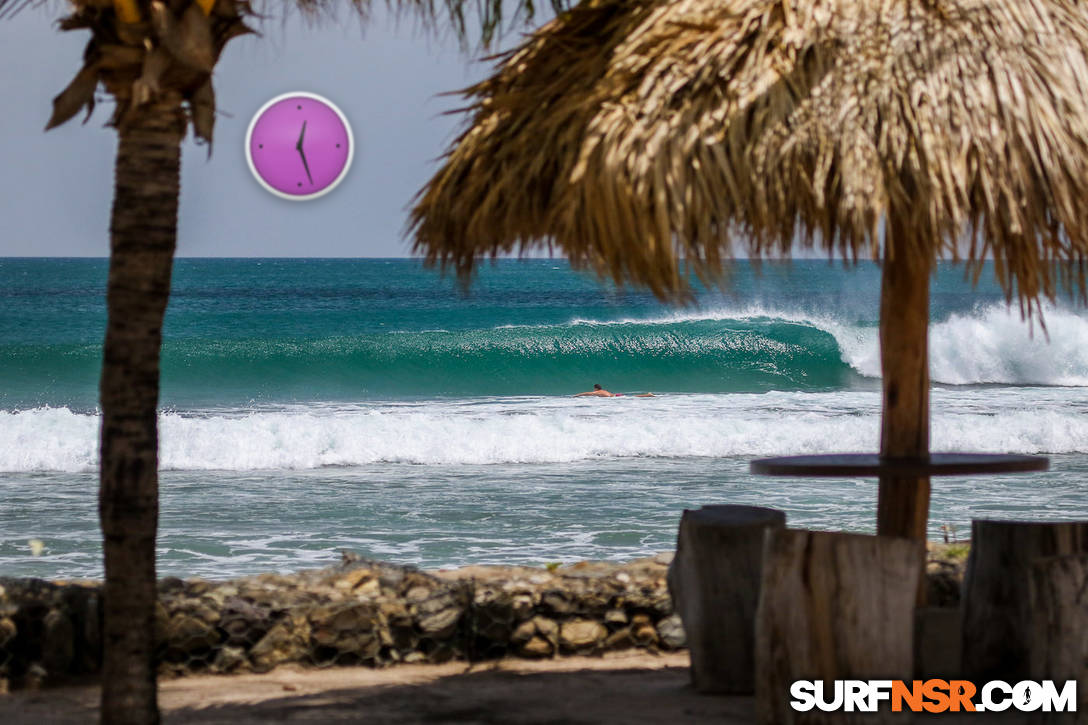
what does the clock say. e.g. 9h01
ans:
12h27
